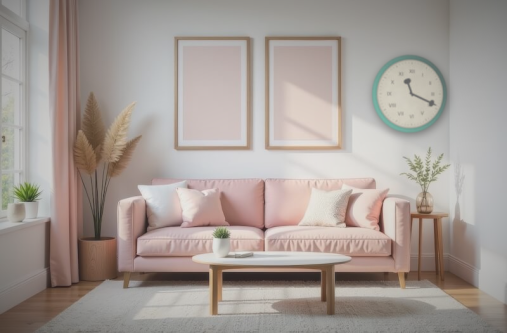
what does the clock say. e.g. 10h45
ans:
11h19
